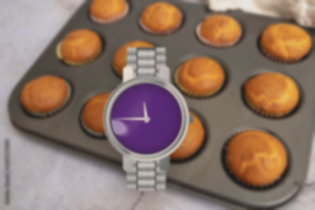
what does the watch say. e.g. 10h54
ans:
11h45
